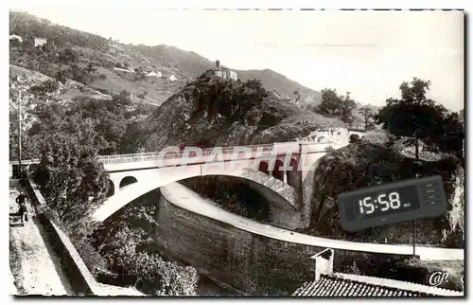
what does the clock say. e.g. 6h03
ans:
15h58
